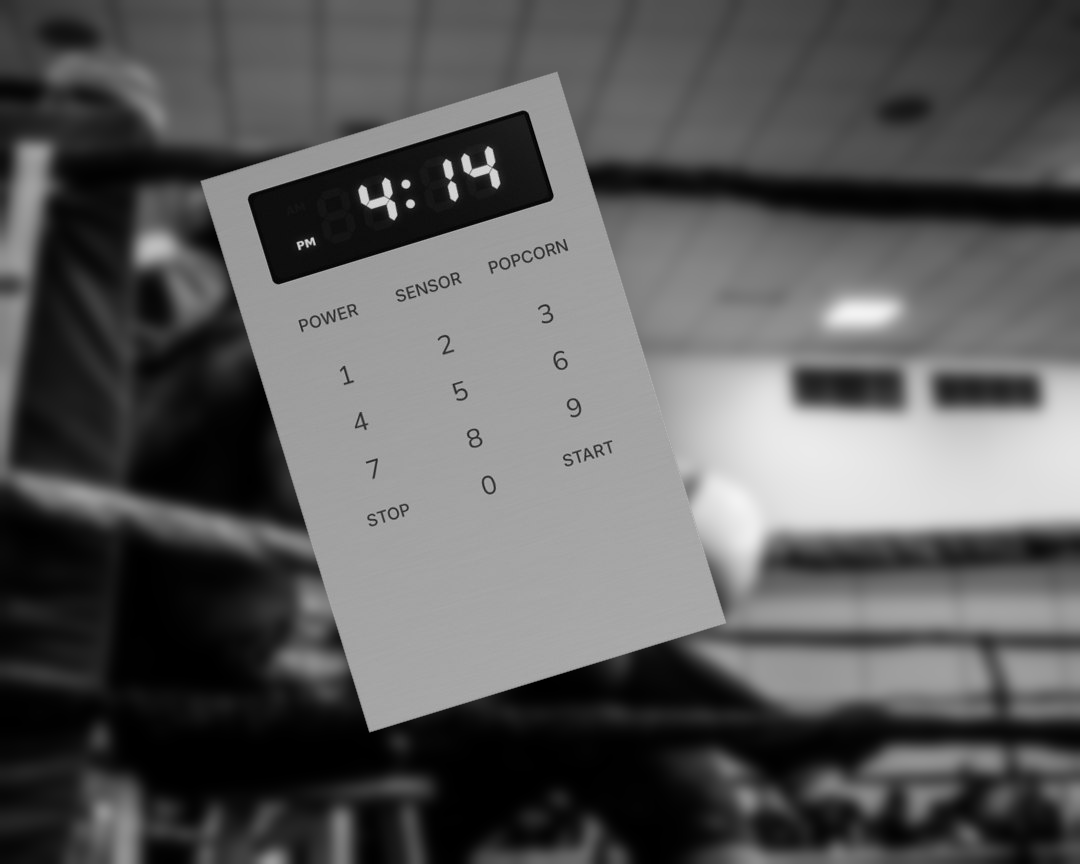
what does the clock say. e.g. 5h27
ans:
4h14
